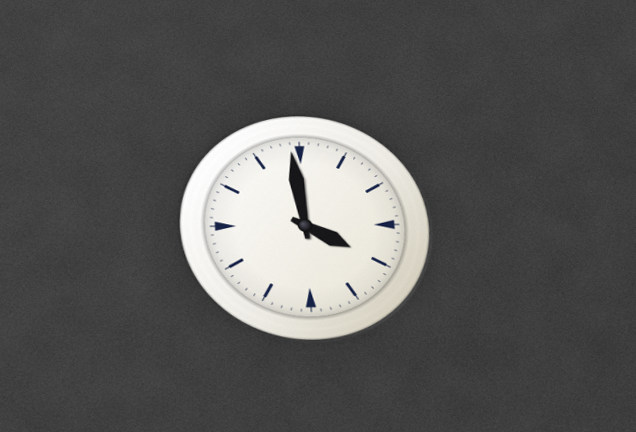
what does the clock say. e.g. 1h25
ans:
3h59
